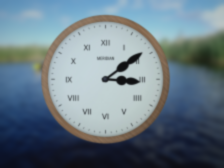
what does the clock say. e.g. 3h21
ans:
3h09
